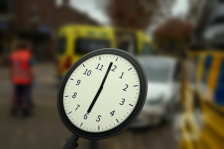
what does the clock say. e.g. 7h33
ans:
5h59
